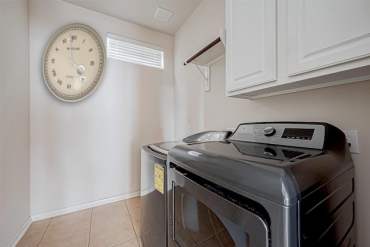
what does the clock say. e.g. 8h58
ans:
3h58
